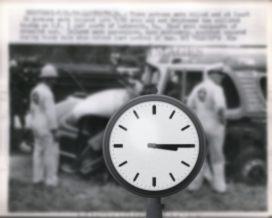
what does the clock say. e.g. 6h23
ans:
3h15
